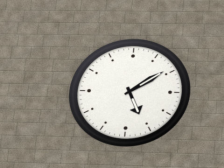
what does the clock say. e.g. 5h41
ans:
5h09
